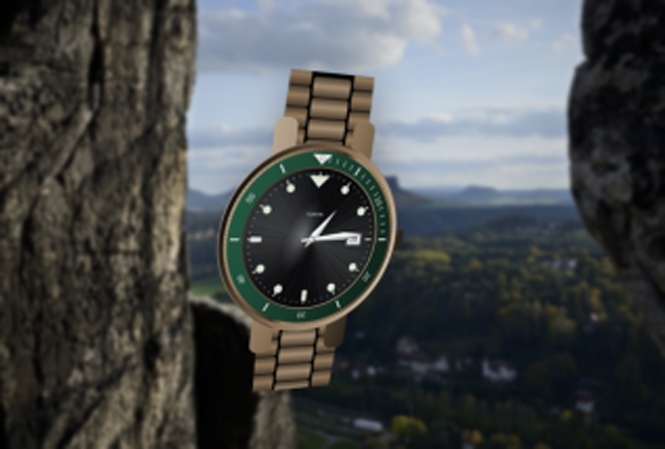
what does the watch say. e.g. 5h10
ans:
1h14
